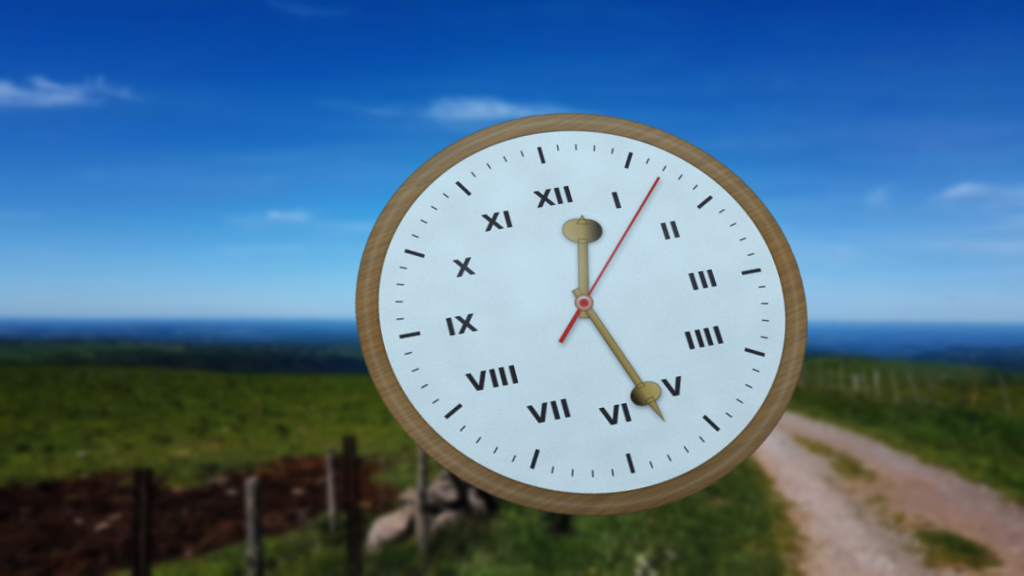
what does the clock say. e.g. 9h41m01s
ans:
12h27m07s
